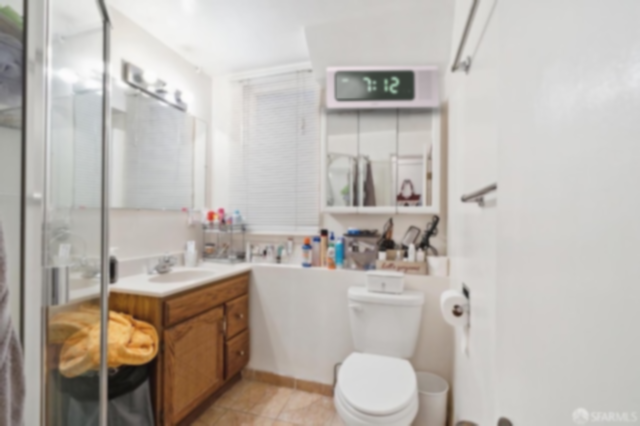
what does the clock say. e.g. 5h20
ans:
7h12
